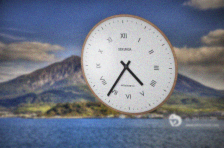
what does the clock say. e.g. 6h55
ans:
4h36
